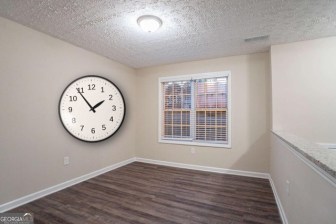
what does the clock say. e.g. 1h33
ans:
1h54
